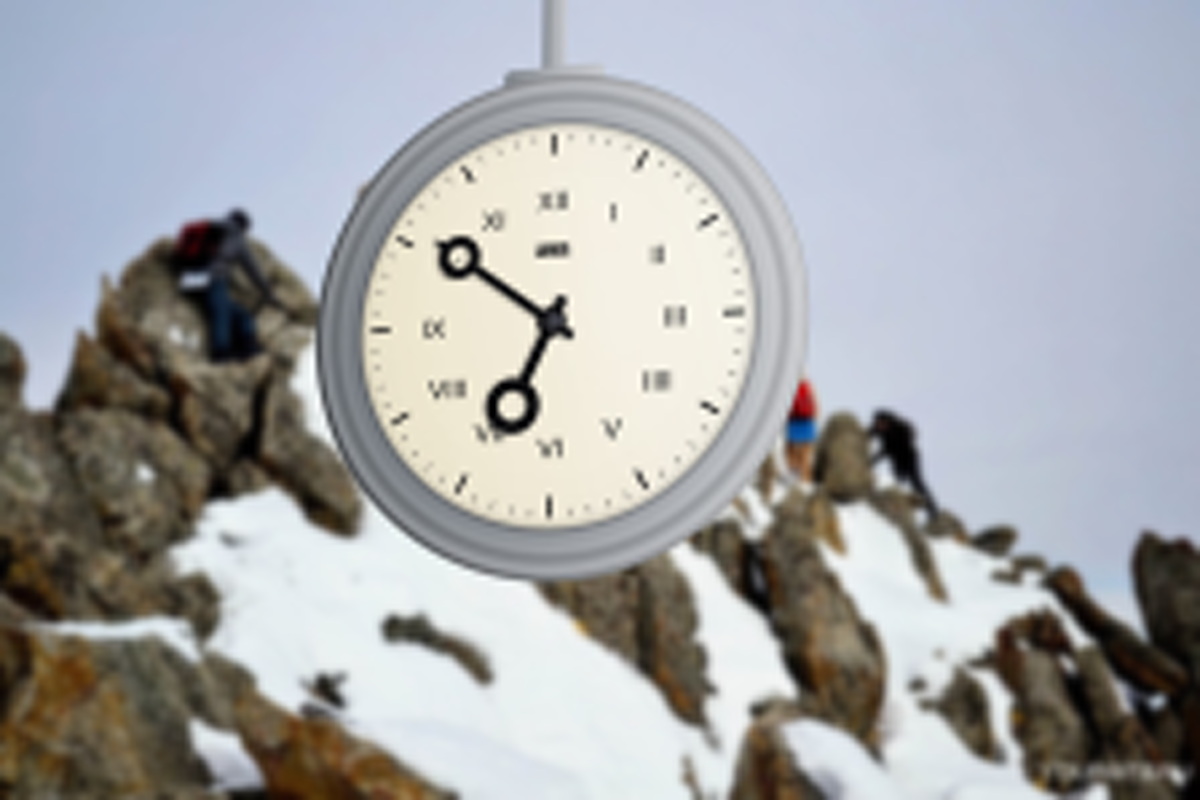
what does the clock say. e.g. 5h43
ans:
6h51
